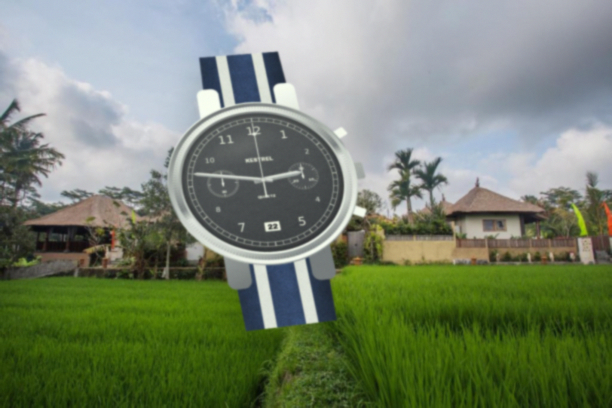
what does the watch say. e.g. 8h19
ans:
2h47
